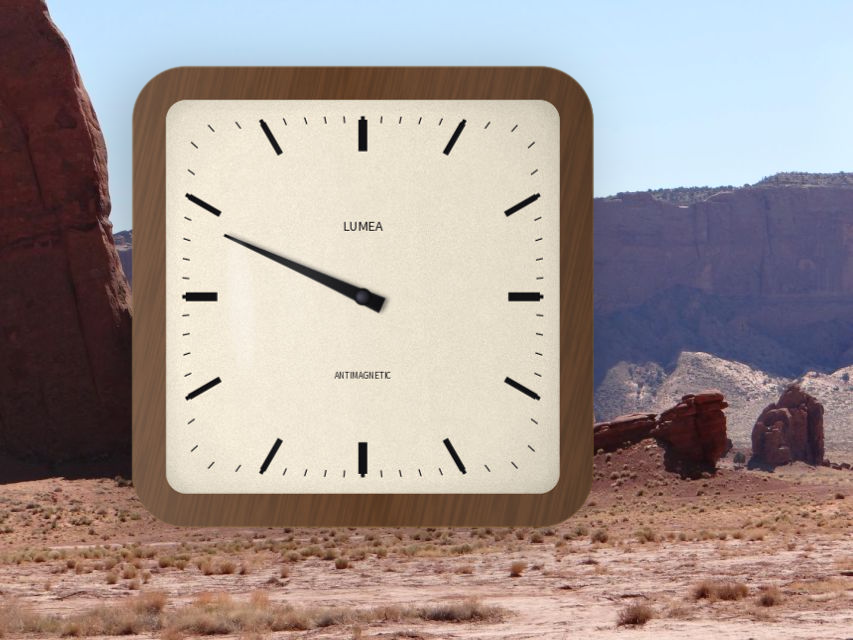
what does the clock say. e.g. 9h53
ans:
9h49
